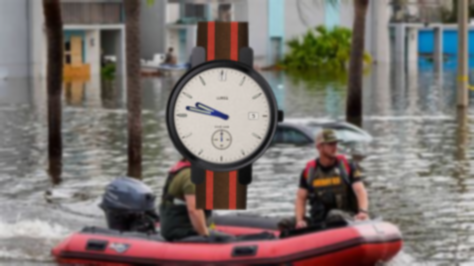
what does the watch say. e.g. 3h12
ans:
9h47
